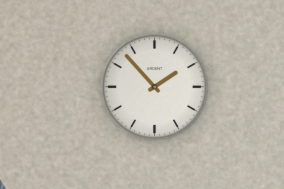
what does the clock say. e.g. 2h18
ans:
1h53
